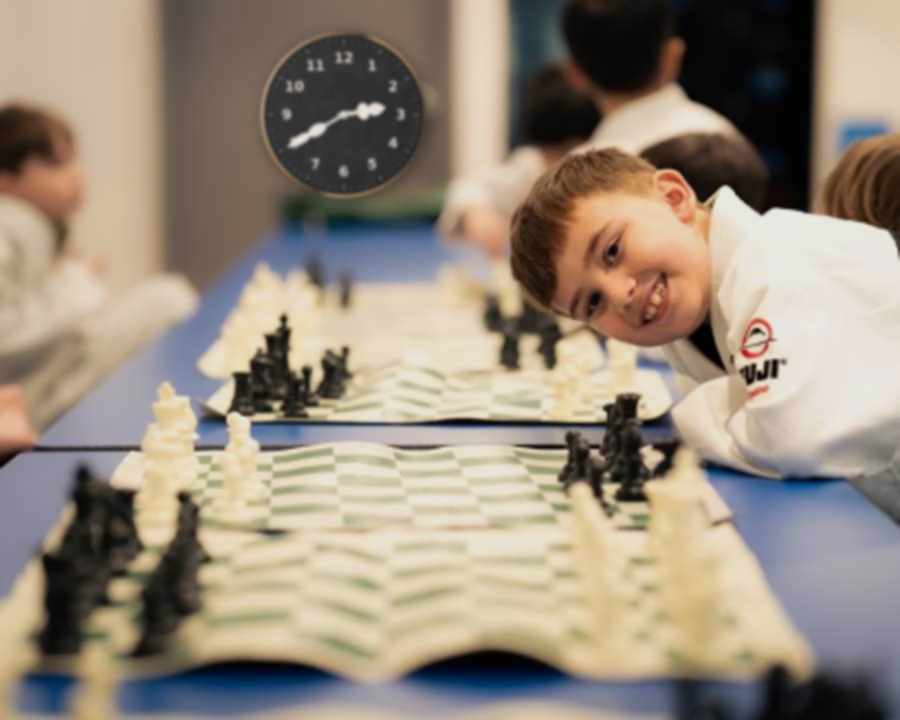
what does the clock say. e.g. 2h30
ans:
2h40
